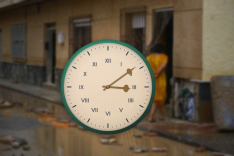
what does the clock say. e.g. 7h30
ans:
3h09
